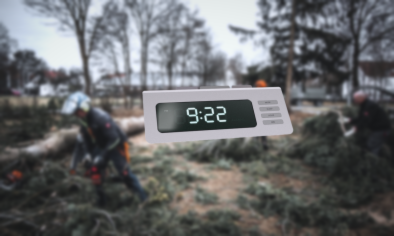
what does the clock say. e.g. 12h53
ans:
9h22
